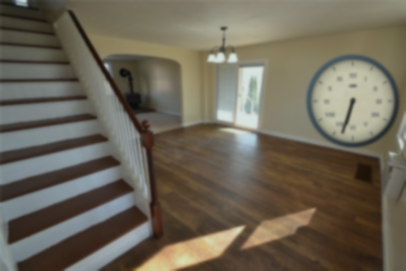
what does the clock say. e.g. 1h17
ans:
6h33
